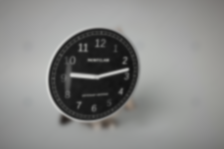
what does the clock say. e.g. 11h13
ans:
9h13
